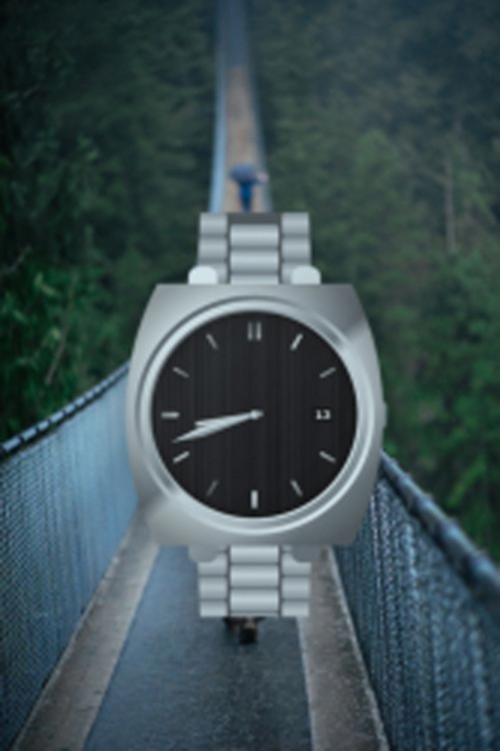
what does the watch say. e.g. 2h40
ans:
8h42
